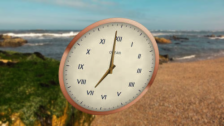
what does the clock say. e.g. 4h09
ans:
6h59
